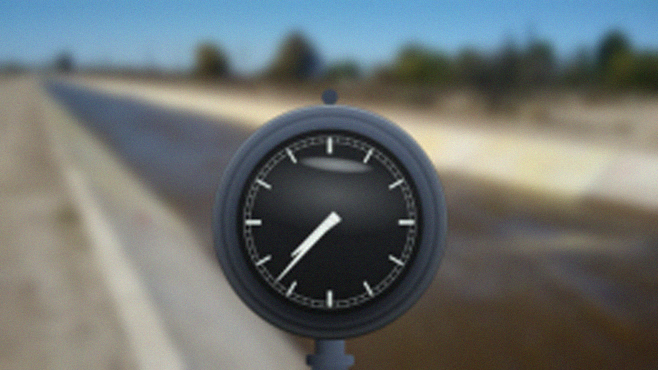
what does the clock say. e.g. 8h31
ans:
7h37
